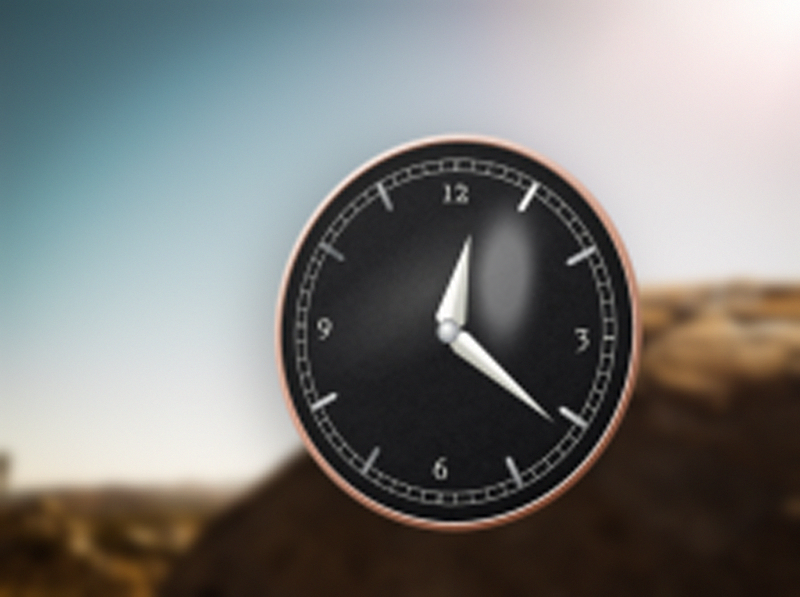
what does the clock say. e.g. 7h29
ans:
12h21
